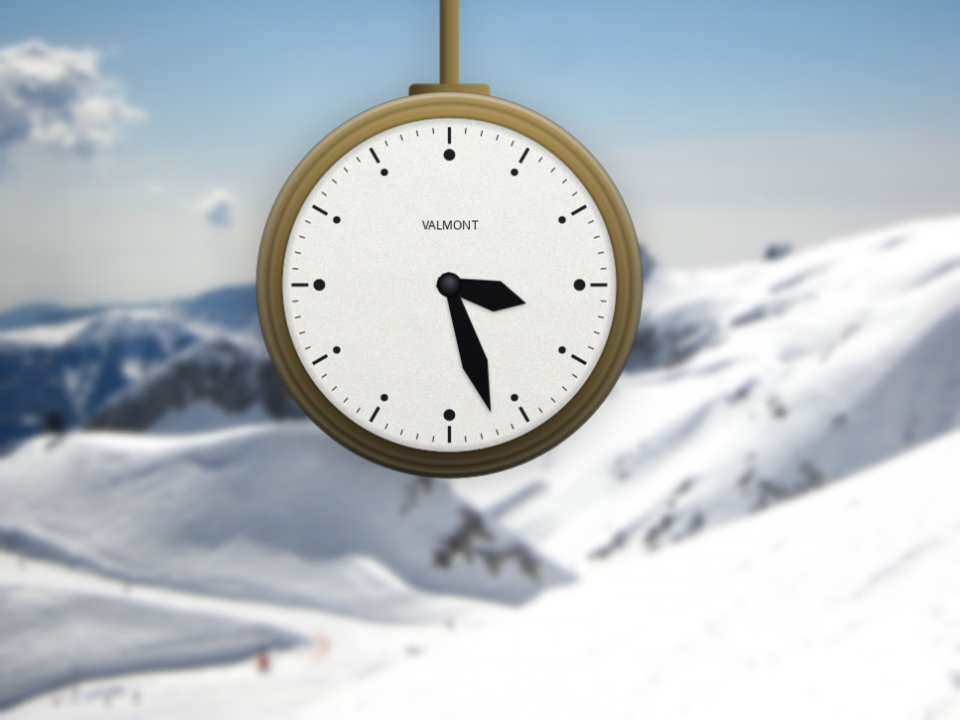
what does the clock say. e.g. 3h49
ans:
3h27
